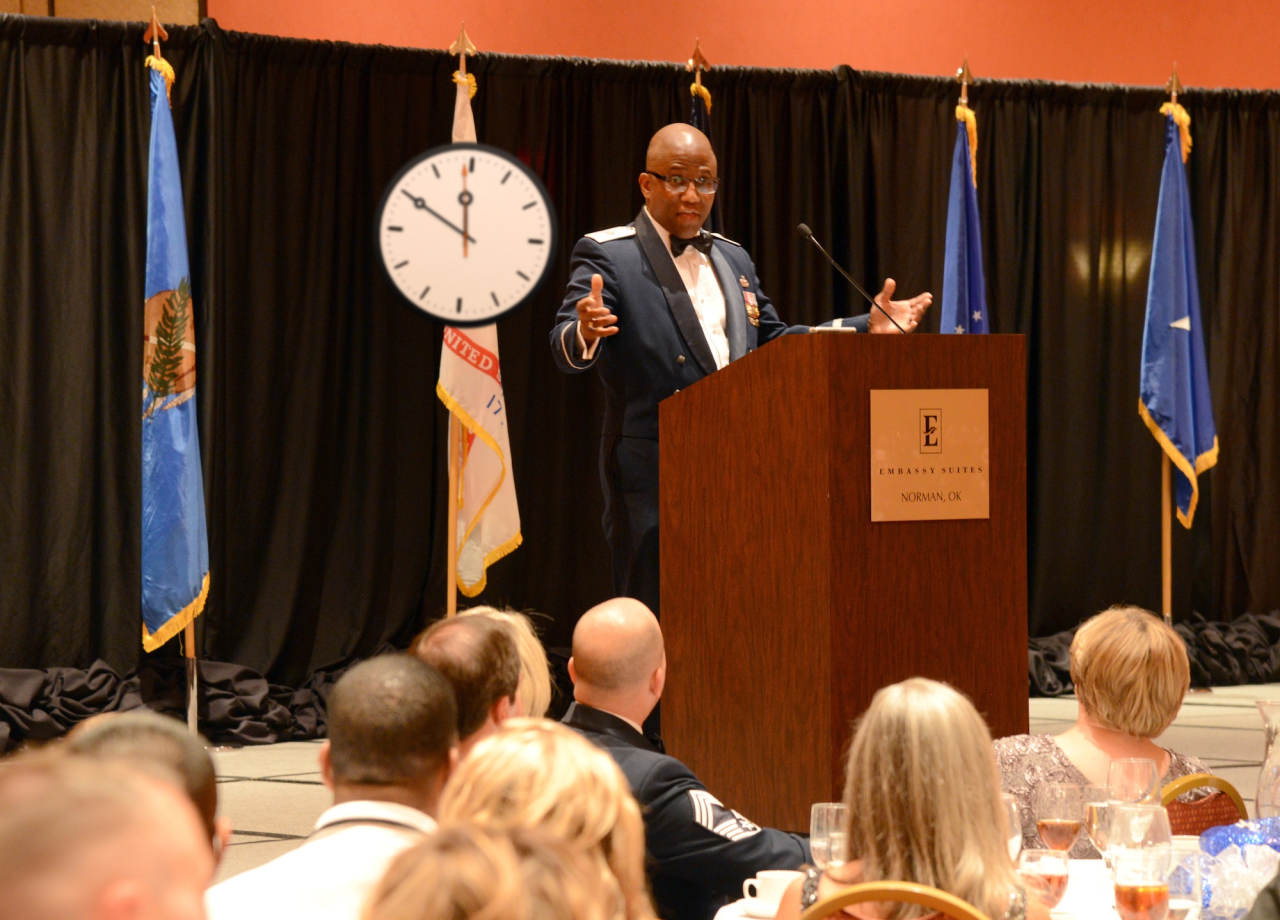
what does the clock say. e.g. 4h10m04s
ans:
11h49m59s
